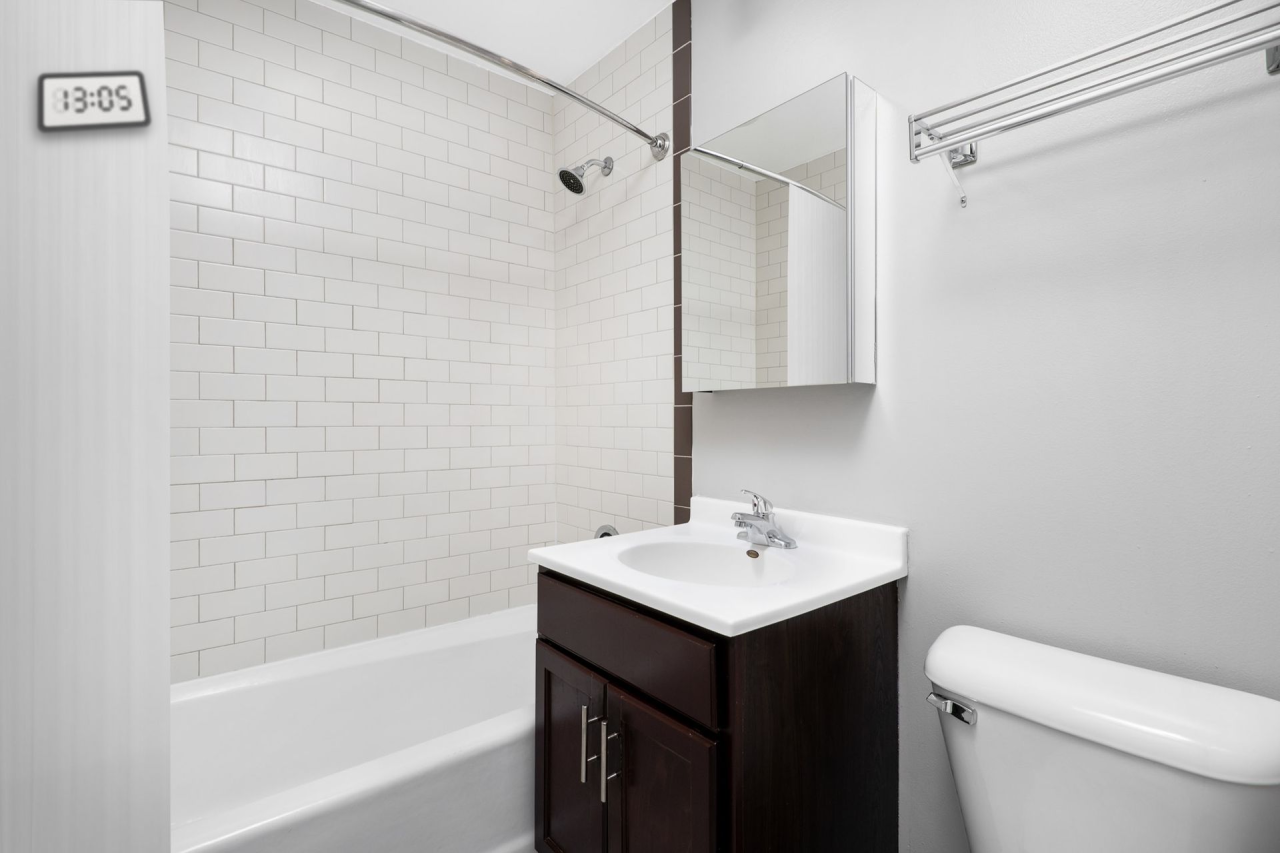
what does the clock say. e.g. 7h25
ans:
13h05
